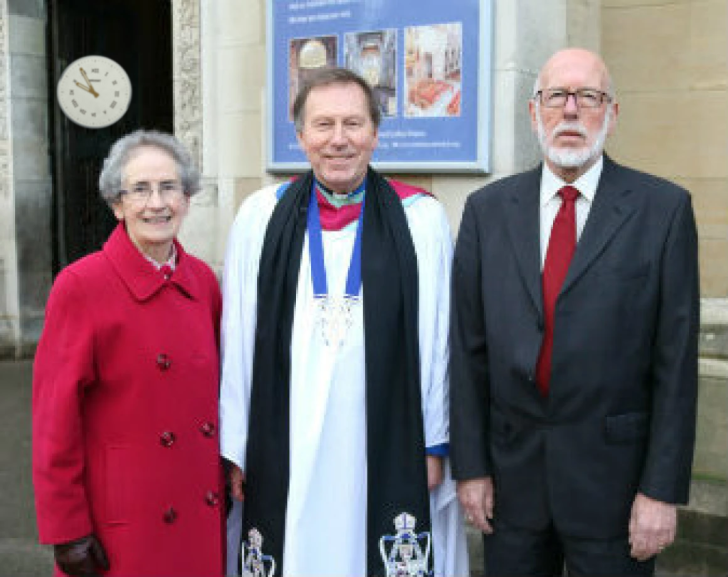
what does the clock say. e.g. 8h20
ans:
9h55
